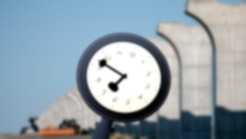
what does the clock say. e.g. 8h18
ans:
6h47
